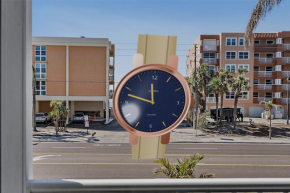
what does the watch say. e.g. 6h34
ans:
11h48
